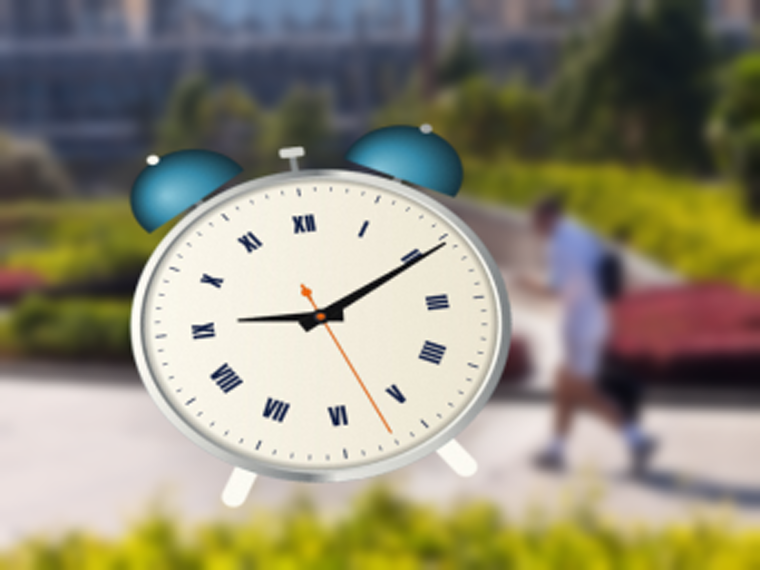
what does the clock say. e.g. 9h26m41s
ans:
9h10m27s
